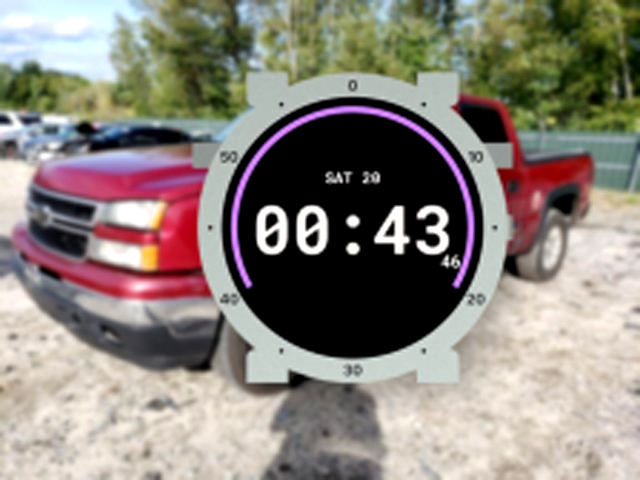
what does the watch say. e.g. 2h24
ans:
0h43
